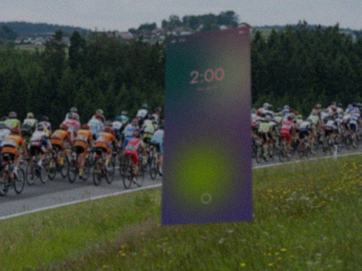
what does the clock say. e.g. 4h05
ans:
2h00
